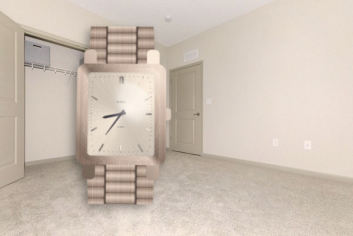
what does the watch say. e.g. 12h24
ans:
8h36
